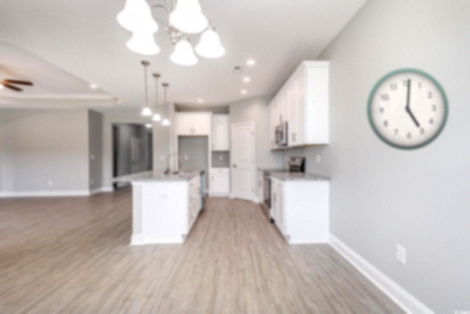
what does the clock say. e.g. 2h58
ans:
5h01
